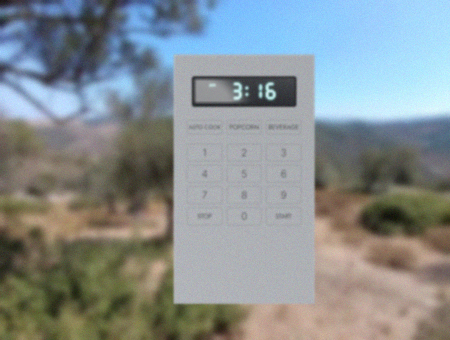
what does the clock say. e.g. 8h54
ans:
3h16
